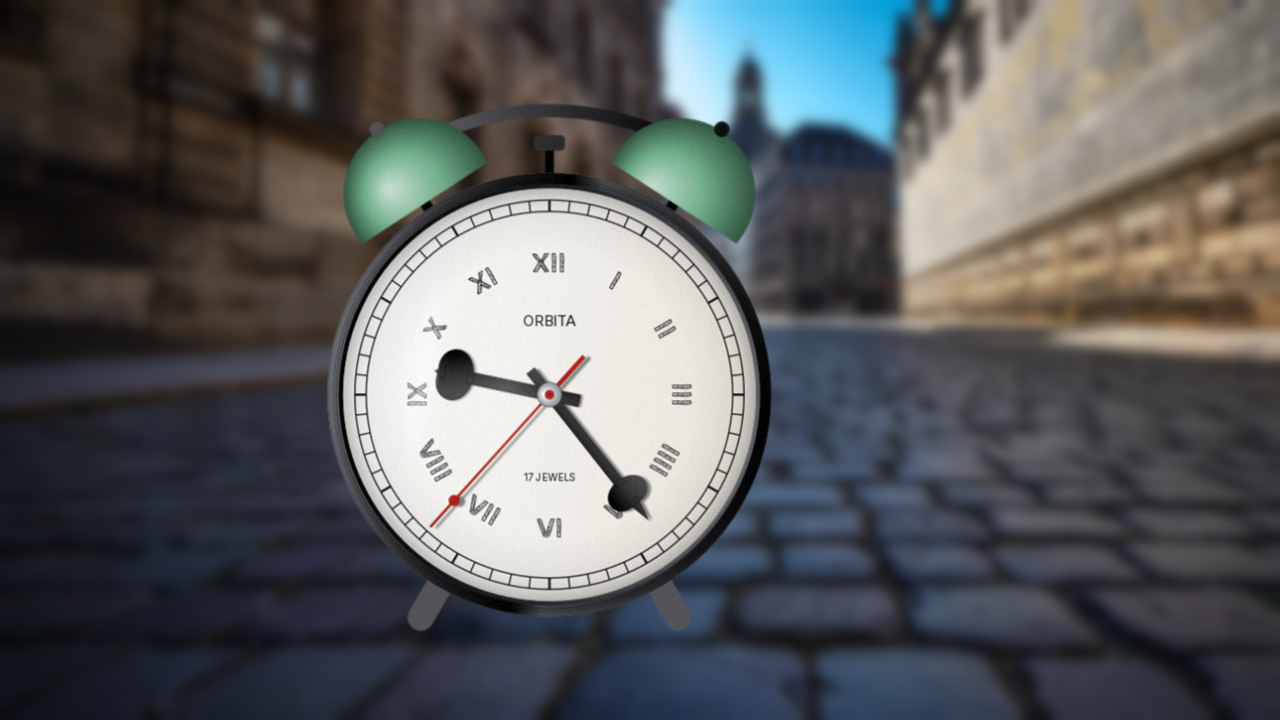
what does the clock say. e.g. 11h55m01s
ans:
9h23m37s
